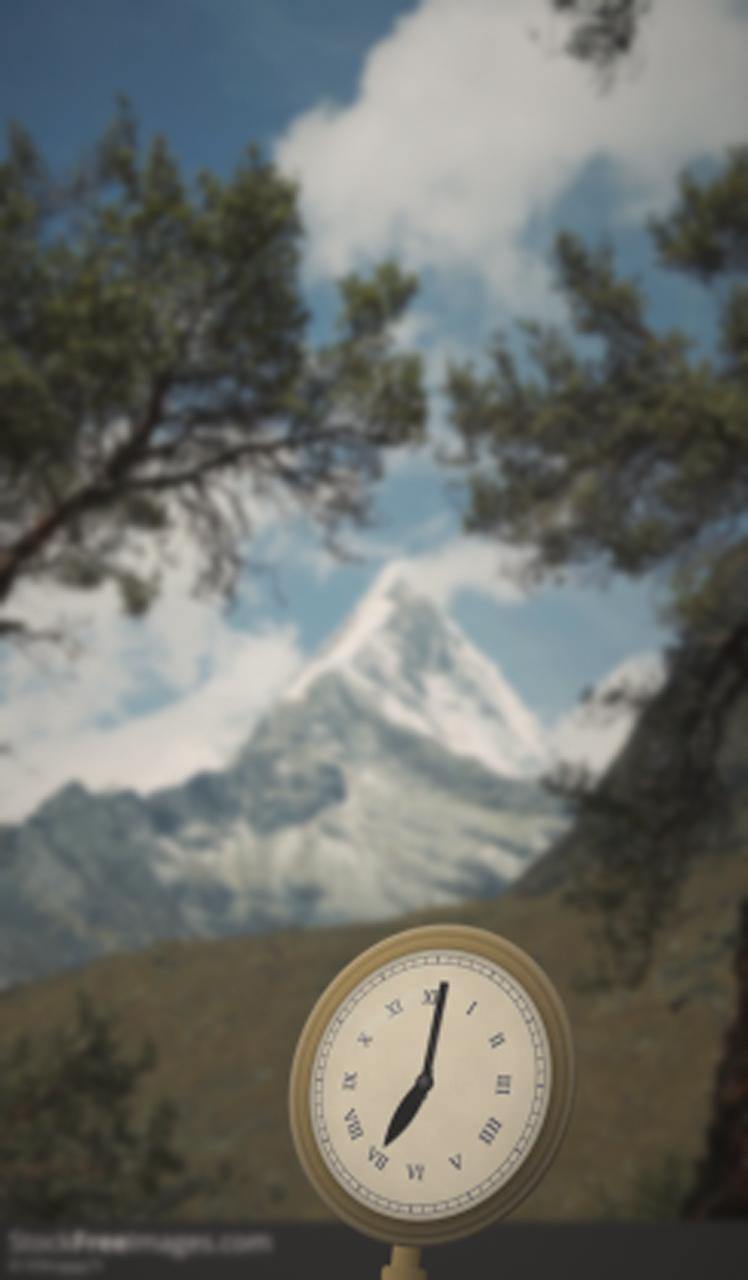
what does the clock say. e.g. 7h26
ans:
7h01
